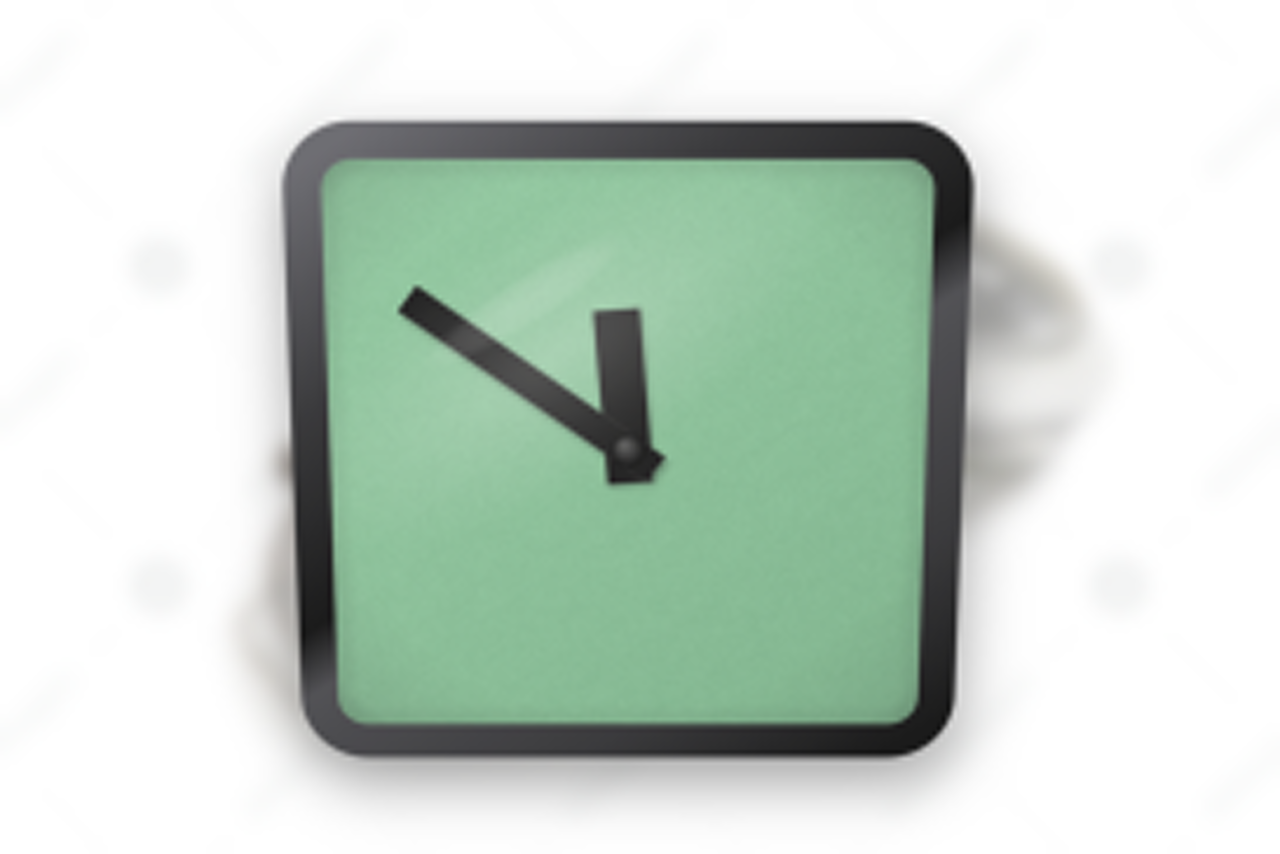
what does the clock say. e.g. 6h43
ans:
11h51
